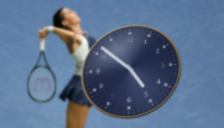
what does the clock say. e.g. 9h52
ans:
4h52
